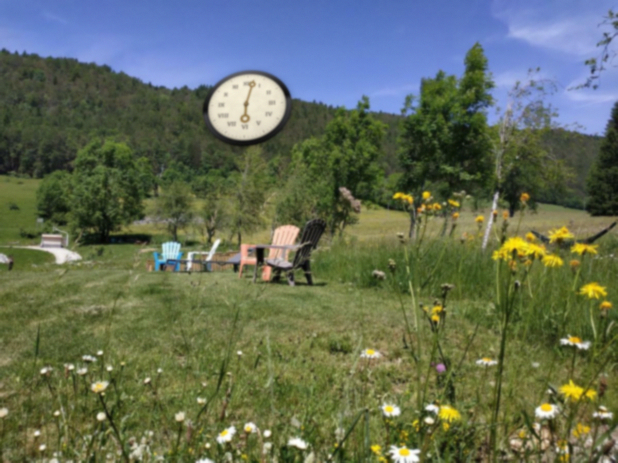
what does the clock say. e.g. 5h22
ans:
6h02
